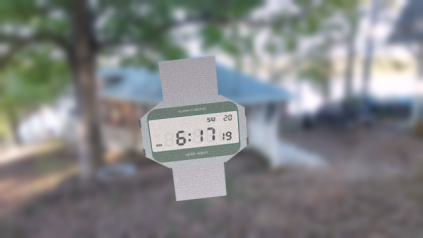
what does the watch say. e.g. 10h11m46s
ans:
6h17m19s
